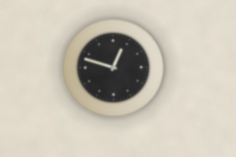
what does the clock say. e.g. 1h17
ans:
12h48
